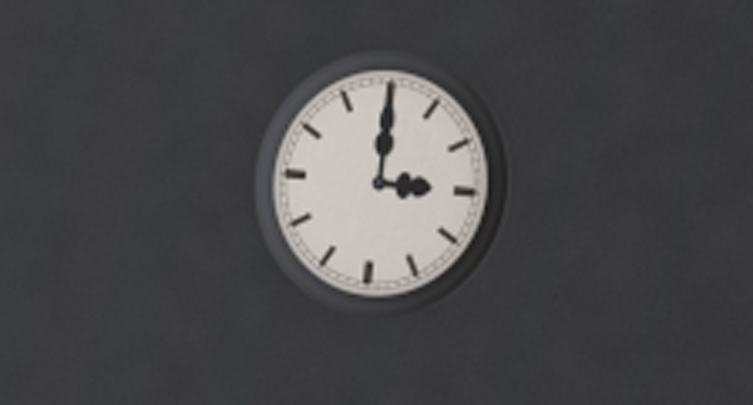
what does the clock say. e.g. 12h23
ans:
3h00
